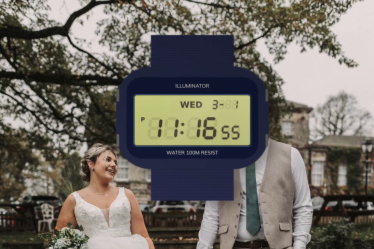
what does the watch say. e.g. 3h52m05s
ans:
11h16m55s
